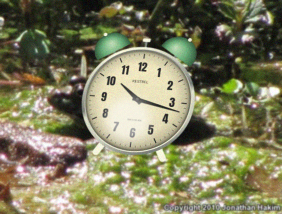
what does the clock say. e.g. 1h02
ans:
10h17
